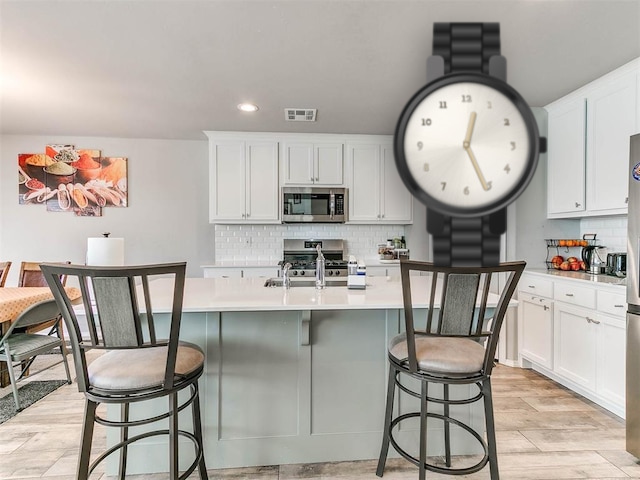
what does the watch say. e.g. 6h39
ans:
12h26
